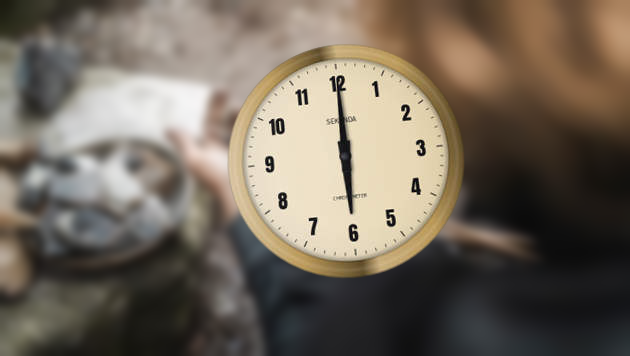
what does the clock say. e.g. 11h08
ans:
6h00
